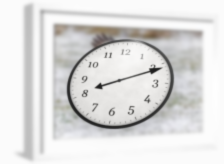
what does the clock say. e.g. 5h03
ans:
8h11
